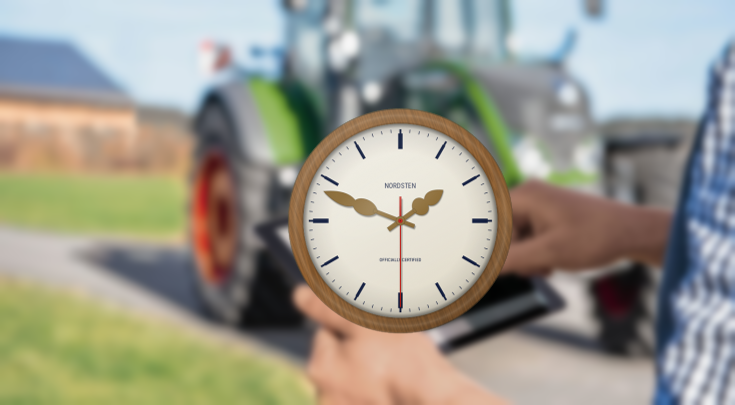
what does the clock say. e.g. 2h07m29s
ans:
1h48m30s
